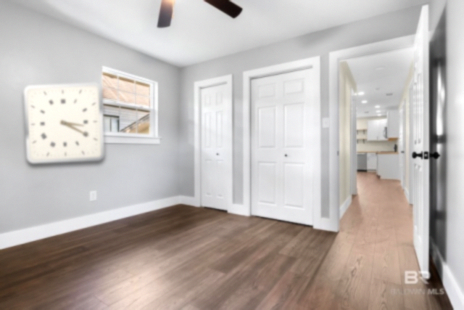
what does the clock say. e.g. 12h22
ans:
3h20
